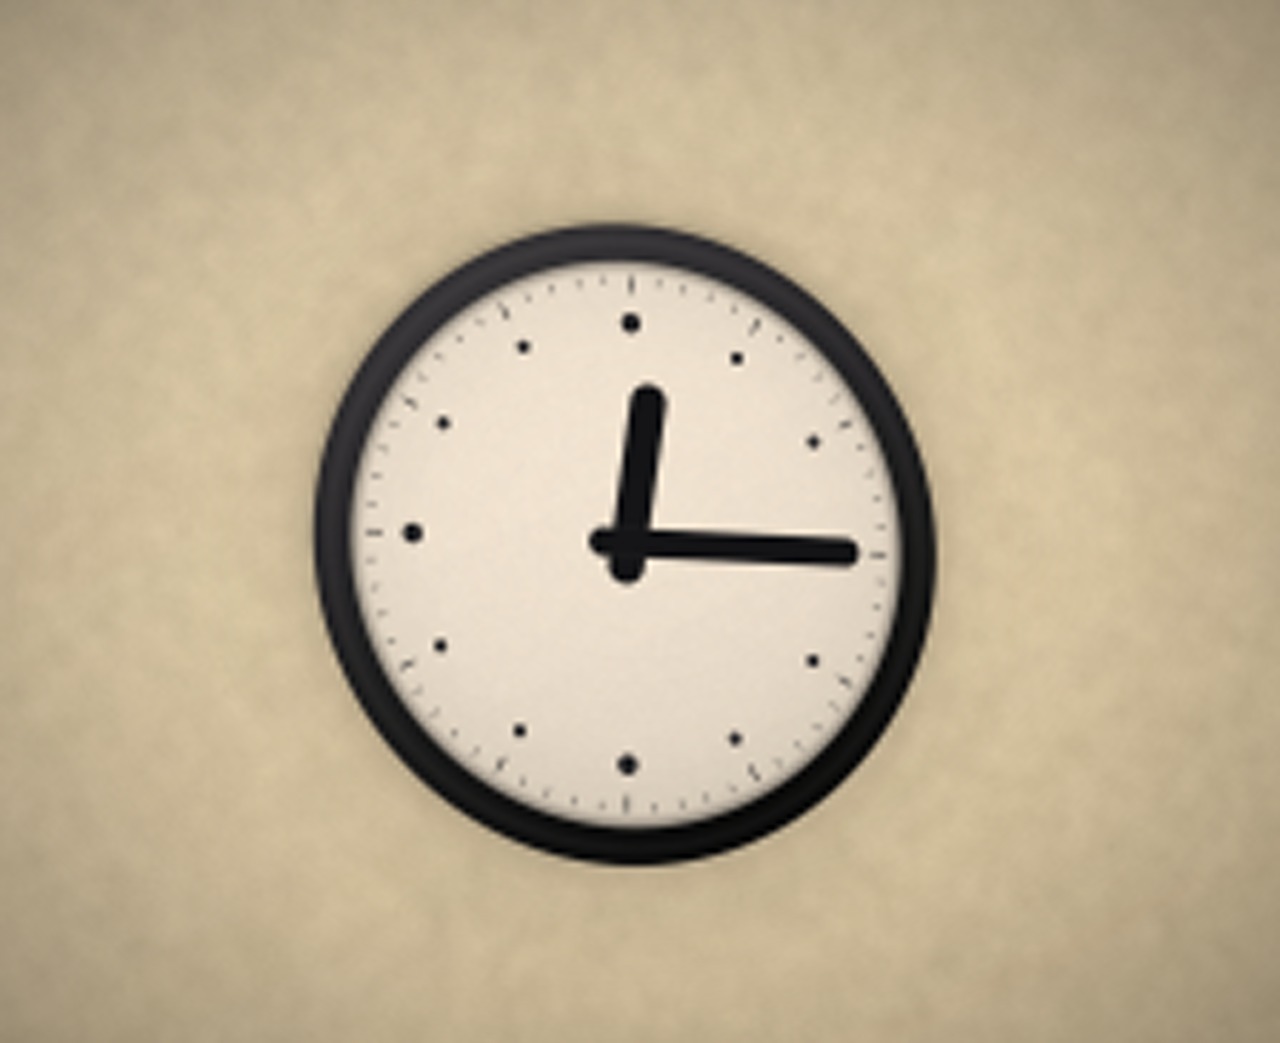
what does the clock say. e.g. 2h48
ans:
12h15
